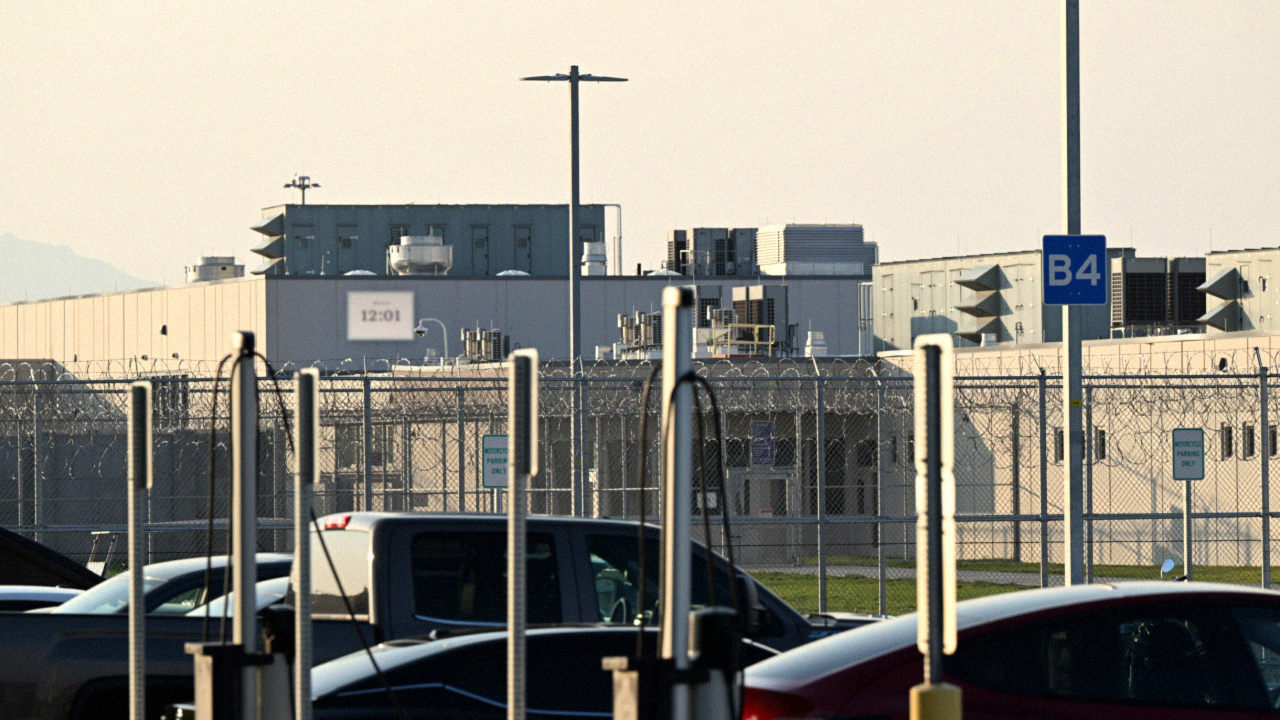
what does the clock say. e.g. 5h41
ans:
12h01
